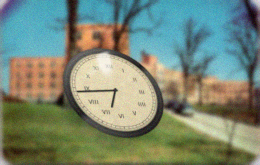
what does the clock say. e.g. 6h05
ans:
6h44
